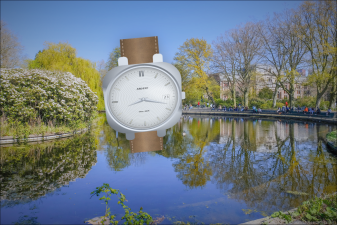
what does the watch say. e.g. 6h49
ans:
8h18
